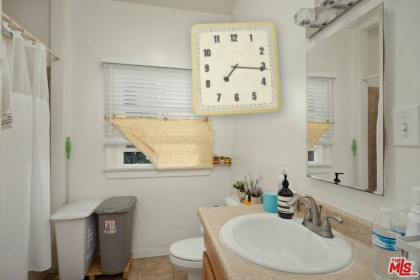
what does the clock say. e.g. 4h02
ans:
7h16
